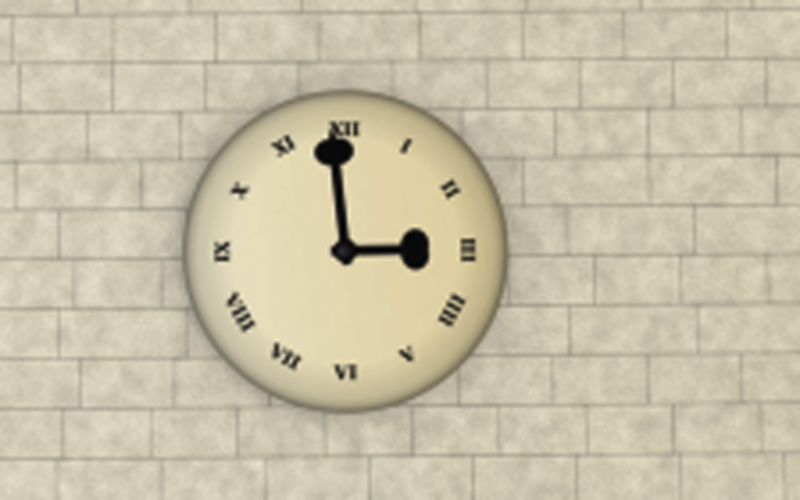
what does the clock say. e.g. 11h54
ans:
2h59
